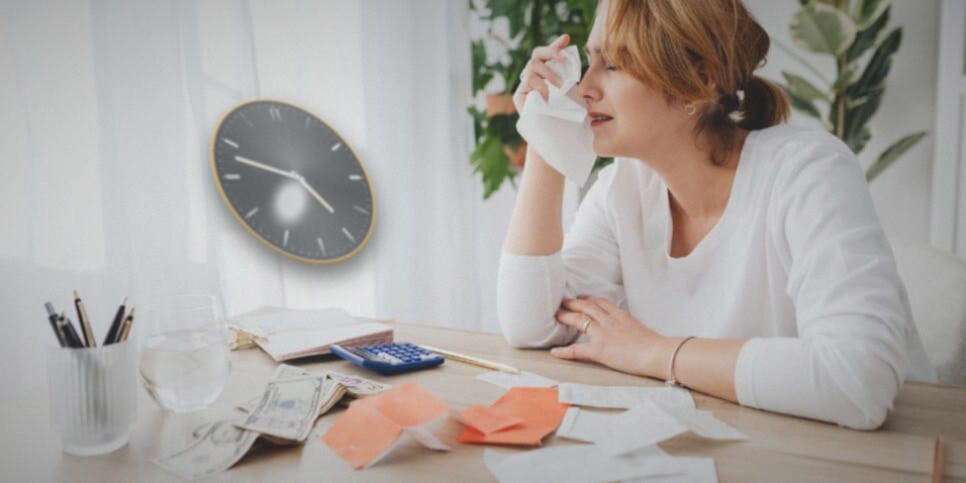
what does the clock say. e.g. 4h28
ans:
4h48
